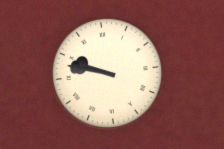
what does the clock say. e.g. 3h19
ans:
9h48
